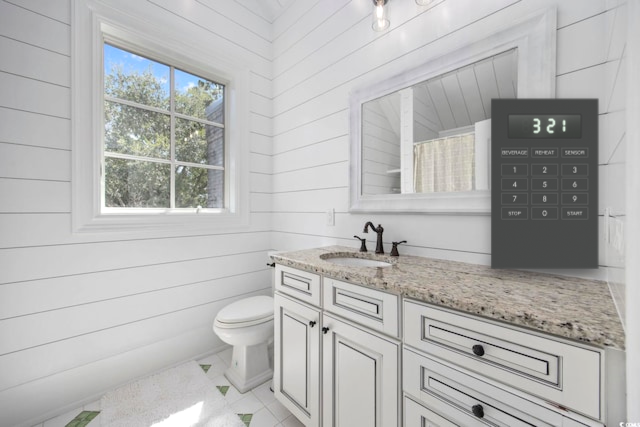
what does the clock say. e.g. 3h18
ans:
3h21
